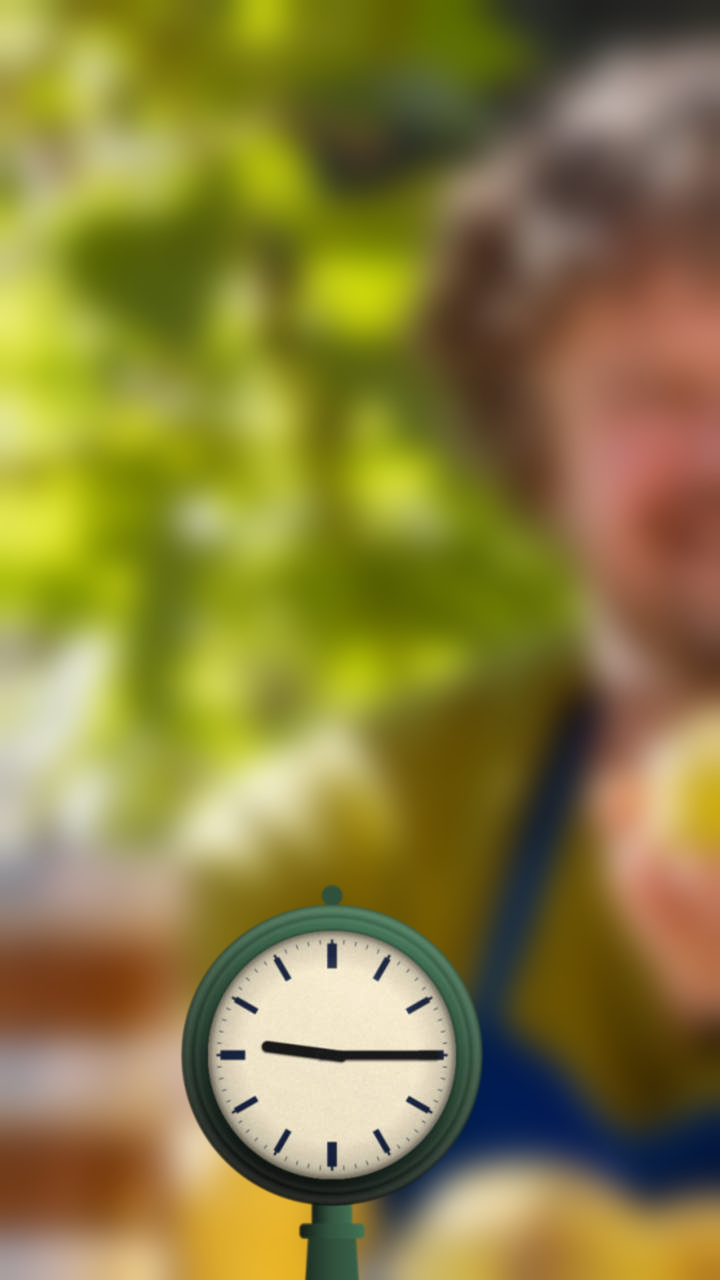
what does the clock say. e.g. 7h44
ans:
9h15
